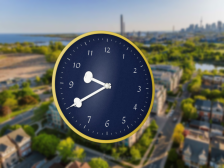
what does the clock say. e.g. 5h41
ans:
9h40
